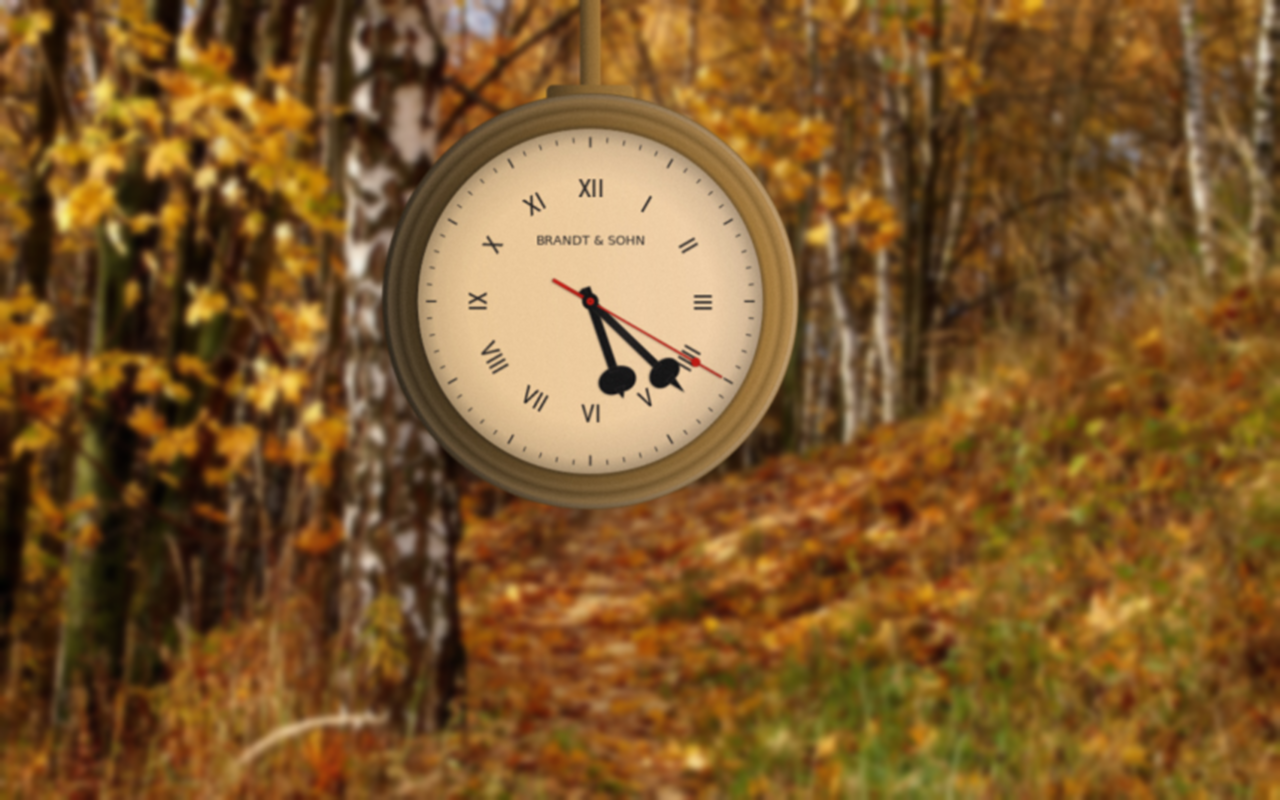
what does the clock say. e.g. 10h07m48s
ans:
5h22m20s
